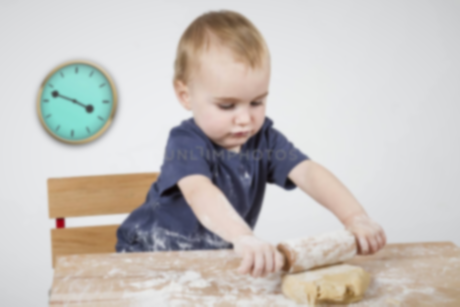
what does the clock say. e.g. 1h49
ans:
3h48
